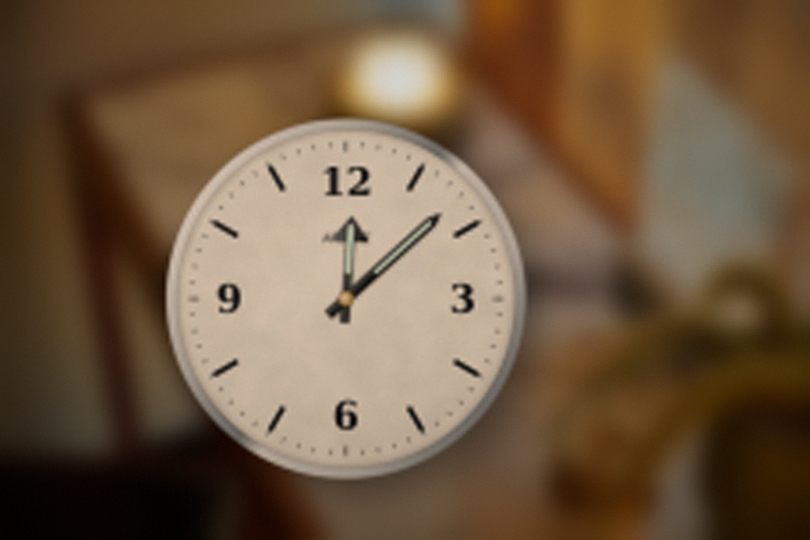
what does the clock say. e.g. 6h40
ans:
12h08
